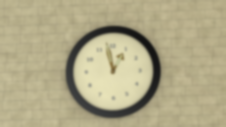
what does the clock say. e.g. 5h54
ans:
12h58
